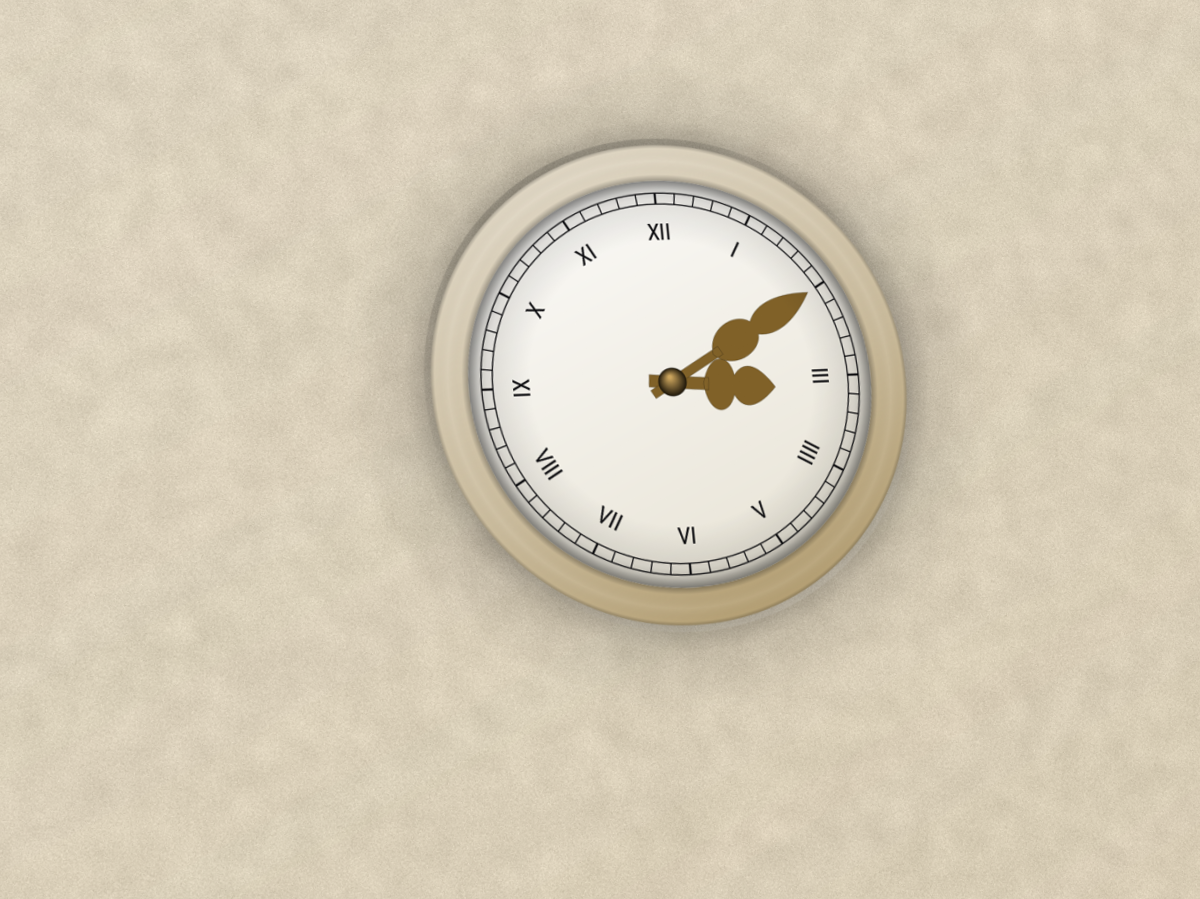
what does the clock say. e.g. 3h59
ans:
3h10
